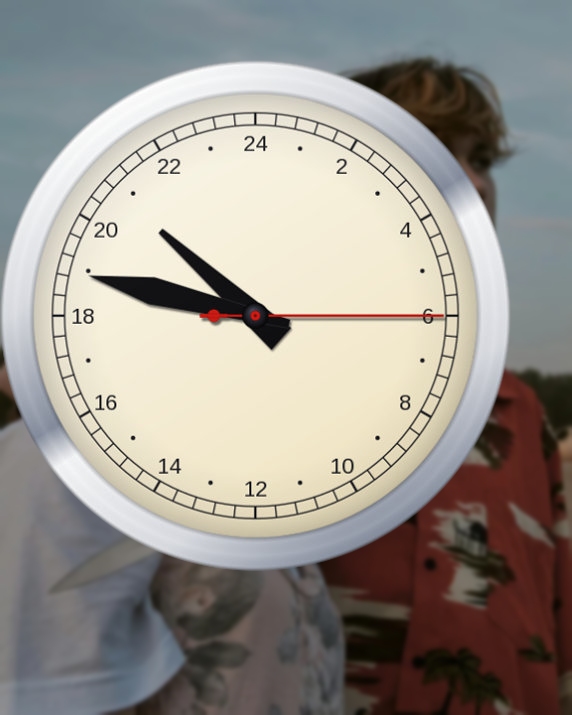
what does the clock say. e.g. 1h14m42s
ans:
20h47m15s
